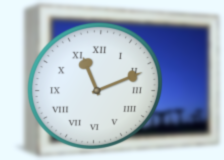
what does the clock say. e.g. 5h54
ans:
11h11
